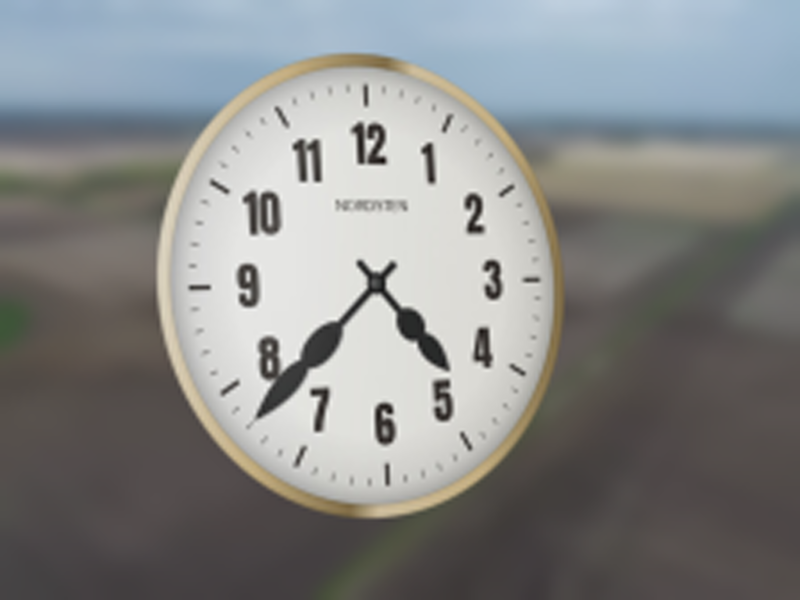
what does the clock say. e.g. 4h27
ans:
4h38
